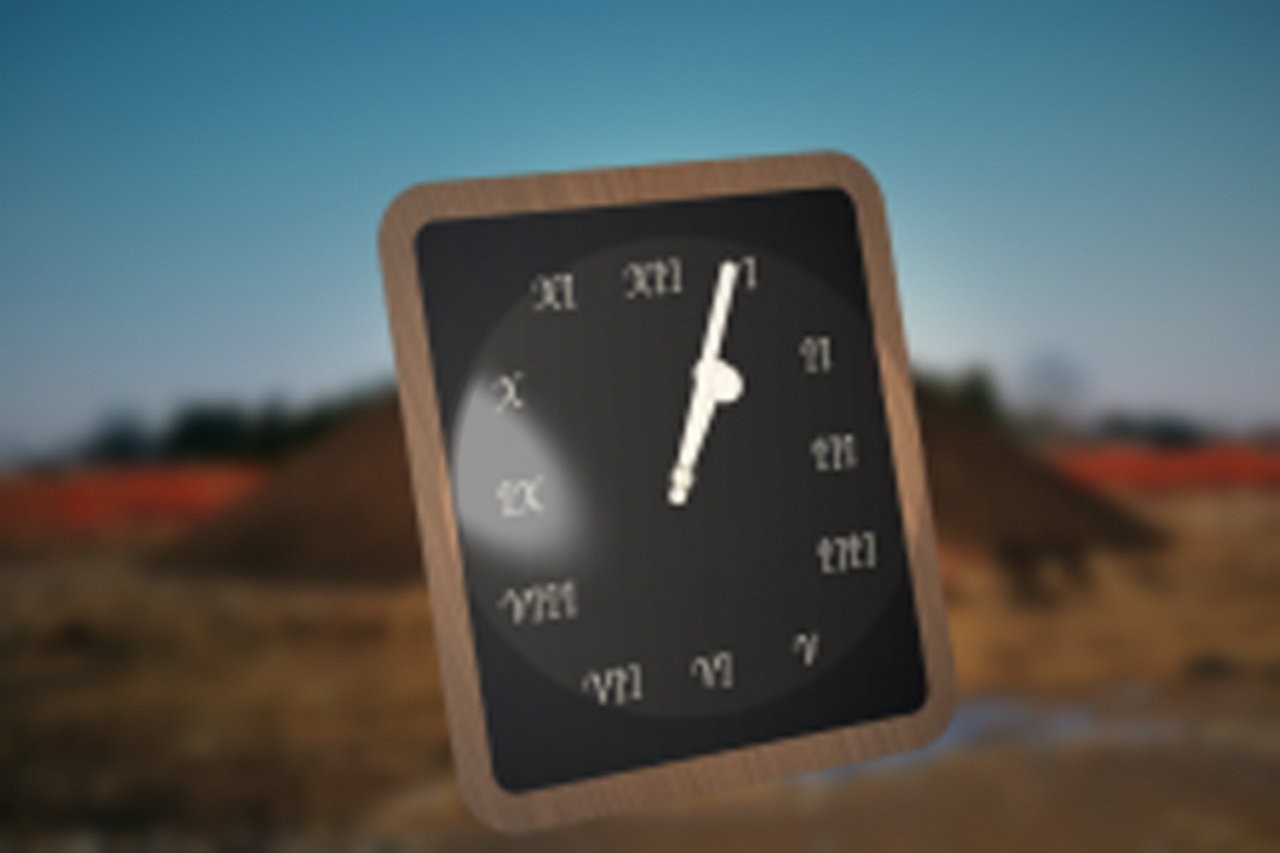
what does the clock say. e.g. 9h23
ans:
1h04
